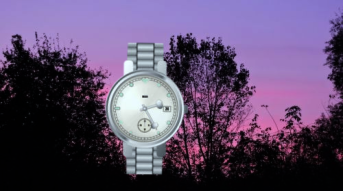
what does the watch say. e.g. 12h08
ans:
2h25
